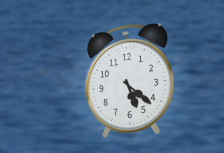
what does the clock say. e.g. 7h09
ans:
5h22
